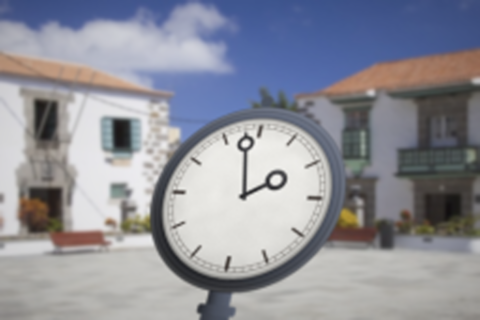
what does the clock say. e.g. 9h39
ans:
1h58
